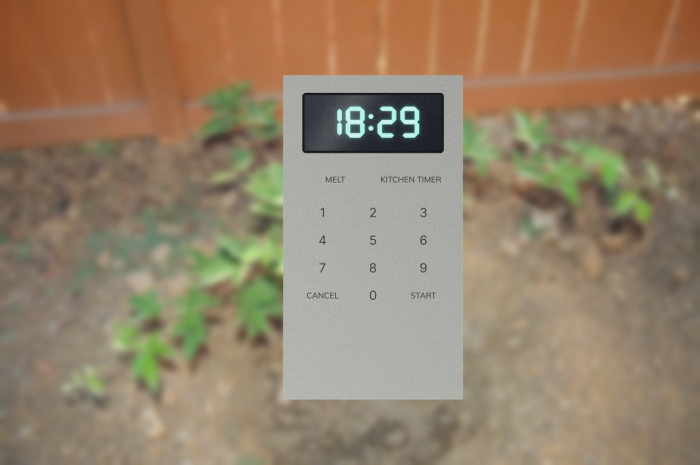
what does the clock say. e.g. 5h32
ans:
18h29
